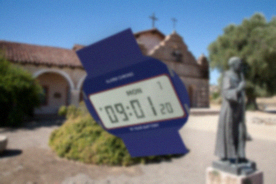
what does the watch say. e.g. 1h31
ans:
9h01
